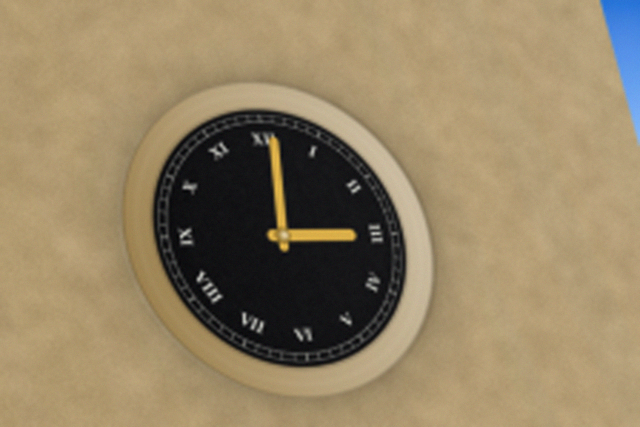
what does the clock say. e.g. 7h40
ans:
3h01
